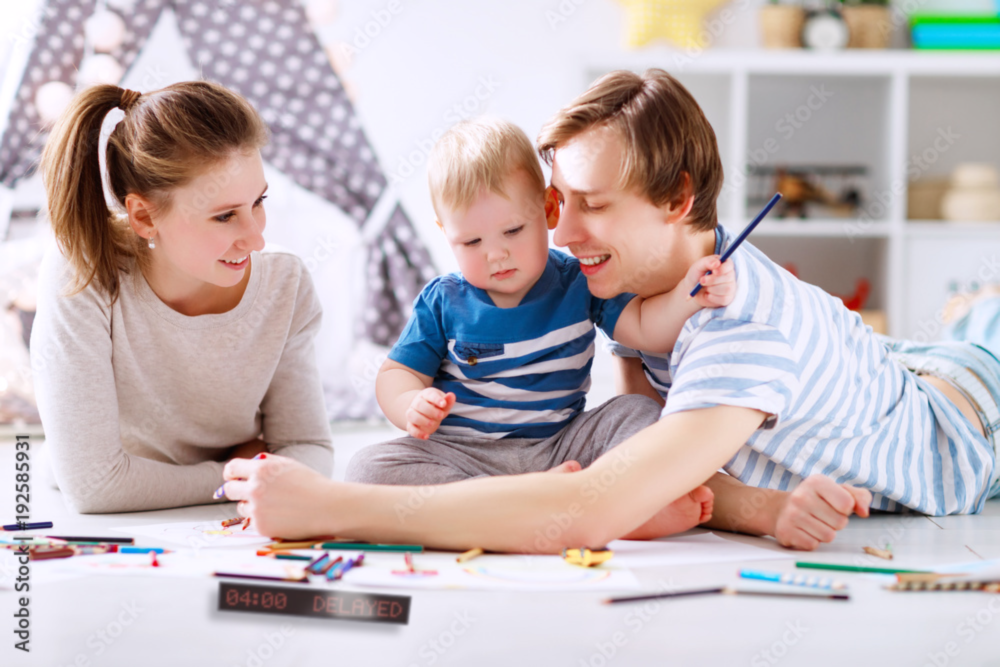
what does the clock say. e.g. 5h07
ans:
4h00
